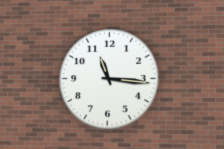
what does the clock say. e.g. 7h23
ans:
11h16
